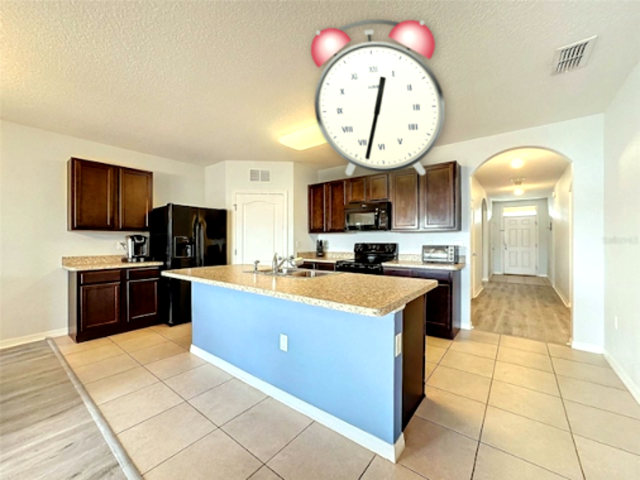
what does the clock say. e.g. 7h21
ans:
12h33
